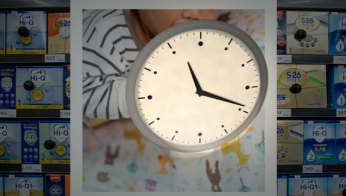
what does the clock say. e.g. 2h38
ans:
11h19
